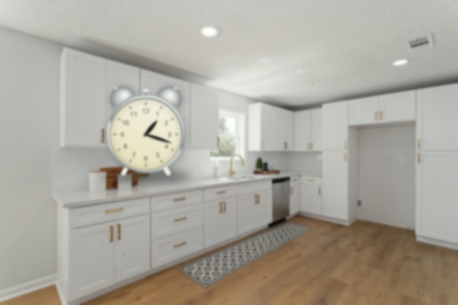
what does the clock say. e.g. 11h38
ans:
1h18
